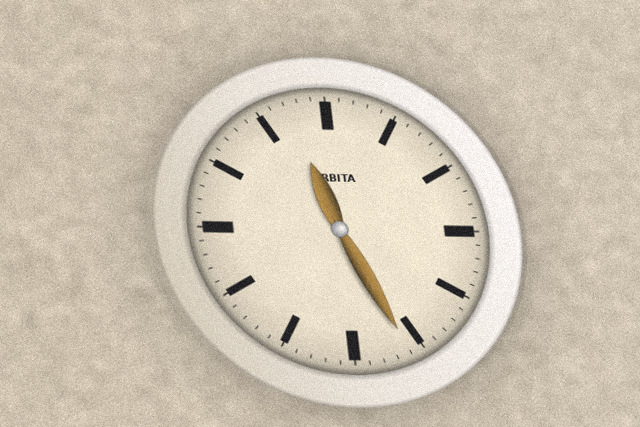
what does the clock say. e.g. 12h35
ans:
11h26
